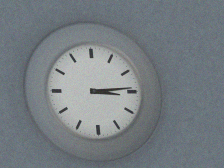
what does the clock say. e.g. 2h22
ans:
3h14
